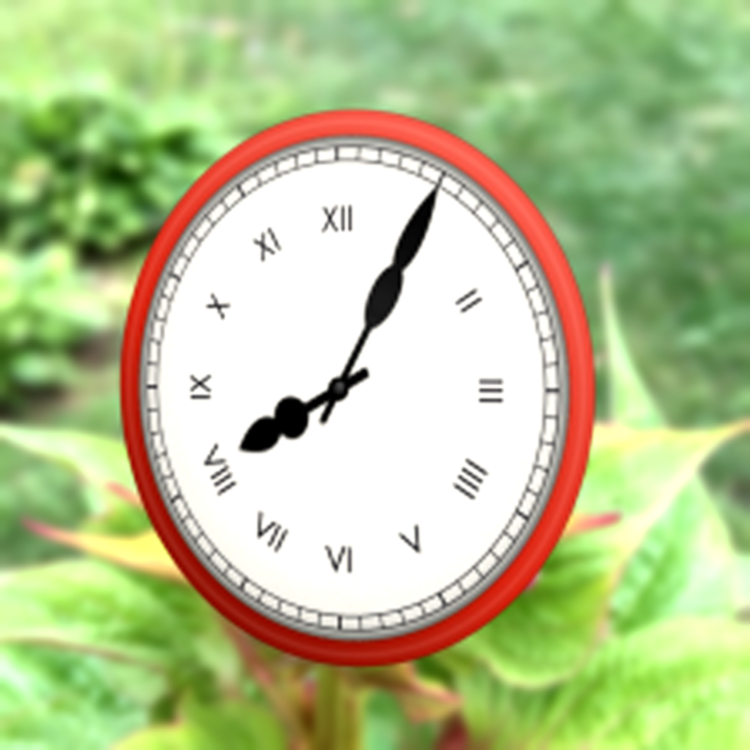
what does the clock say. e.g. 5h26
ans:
8h05
